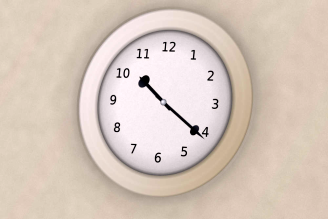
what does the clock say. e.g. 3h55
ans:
10h21
